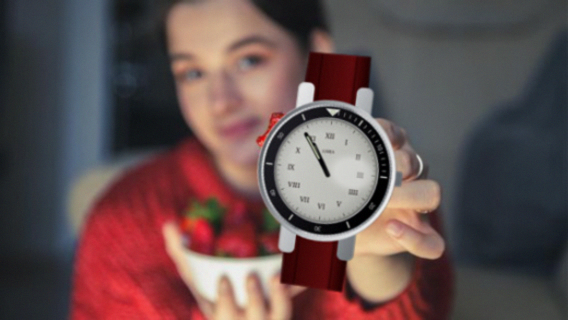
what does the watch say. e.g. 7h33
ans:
10h54
